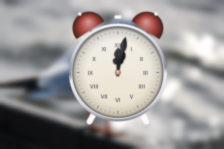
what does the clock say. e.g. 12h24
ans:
12h02
